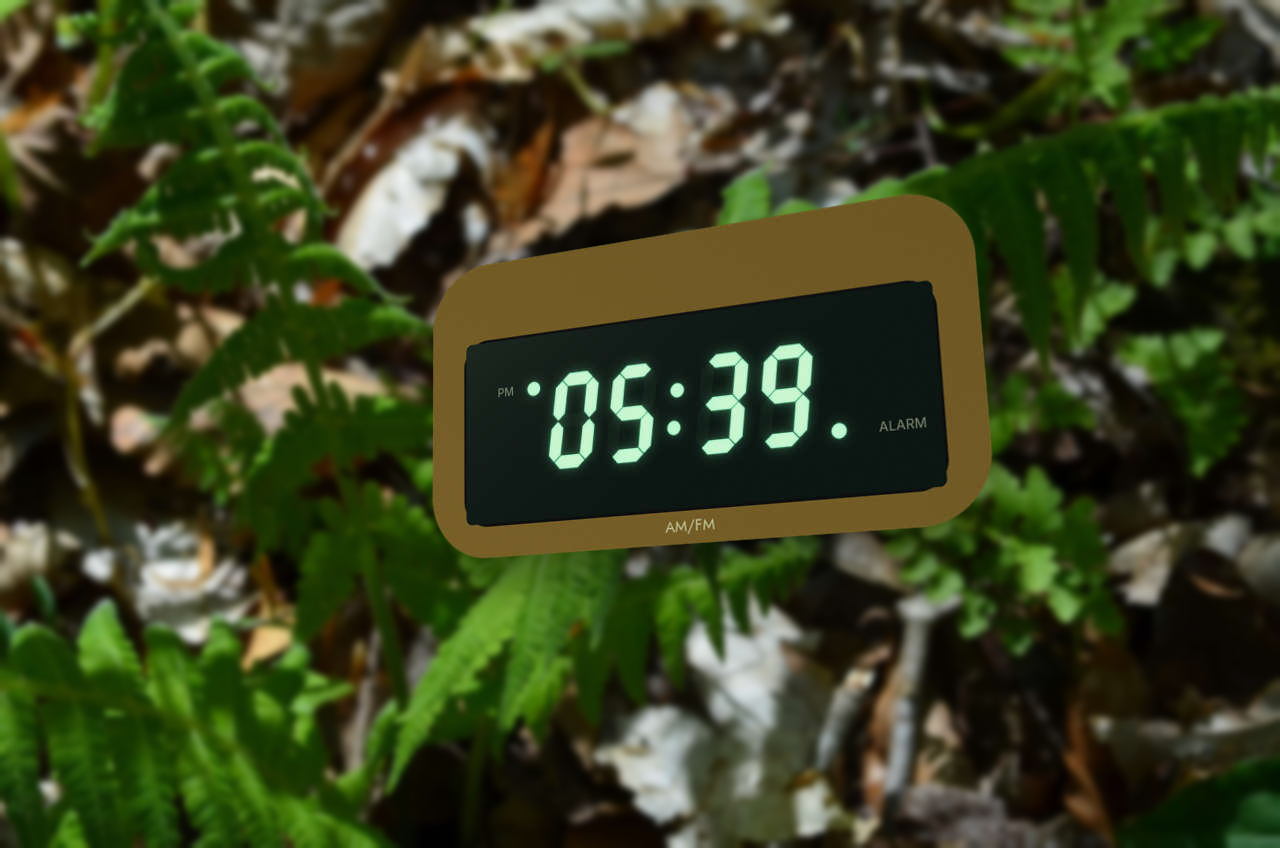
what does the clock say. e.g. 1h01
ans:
5h39
